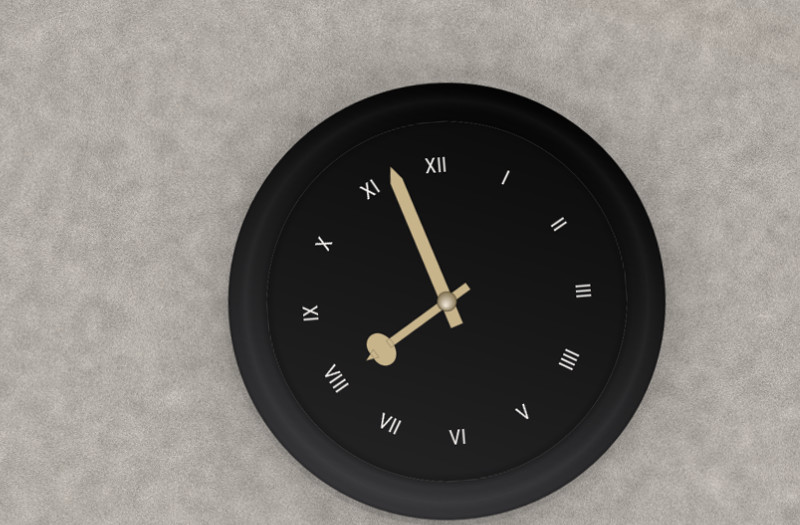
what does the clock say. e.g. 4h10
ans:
7h57
